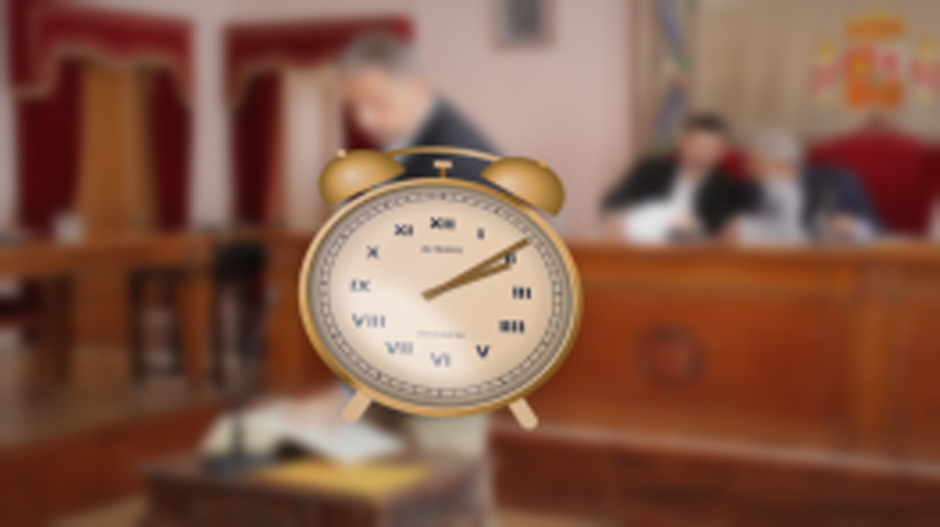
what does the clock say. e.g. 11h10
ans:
2h09
